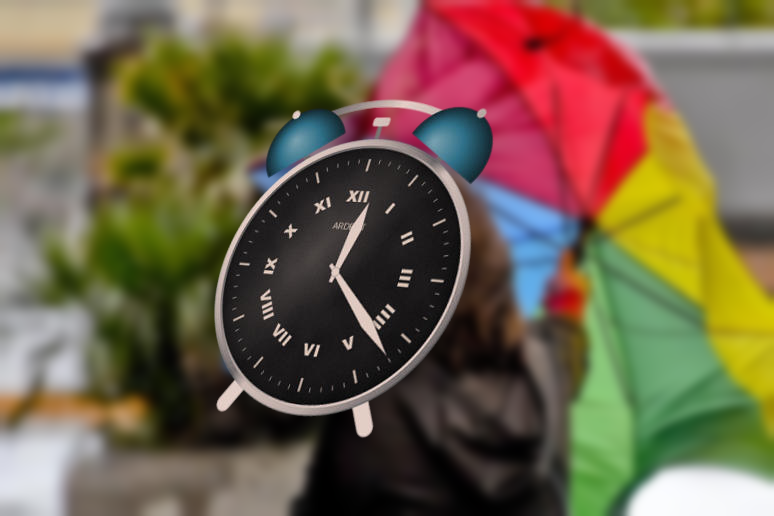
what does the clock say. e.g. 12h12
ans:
12h22
